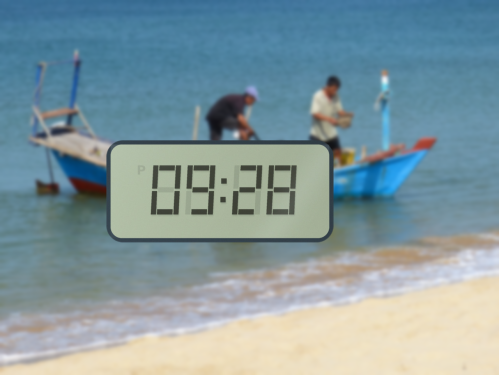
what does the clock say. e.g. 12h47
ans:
9h28
